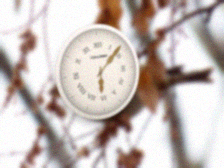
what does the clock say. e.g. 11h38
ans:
6h08
